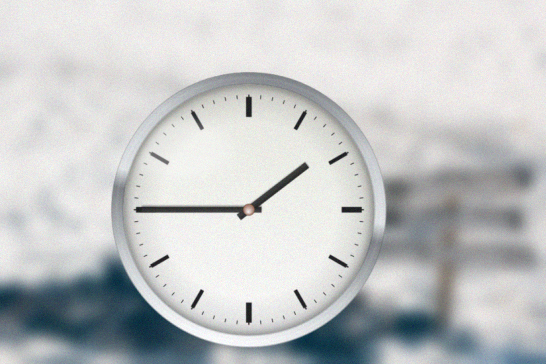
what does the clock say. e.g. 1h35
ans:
1h45
